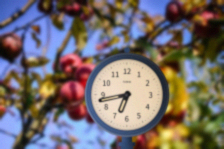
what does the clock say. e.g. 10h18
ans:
6h43
